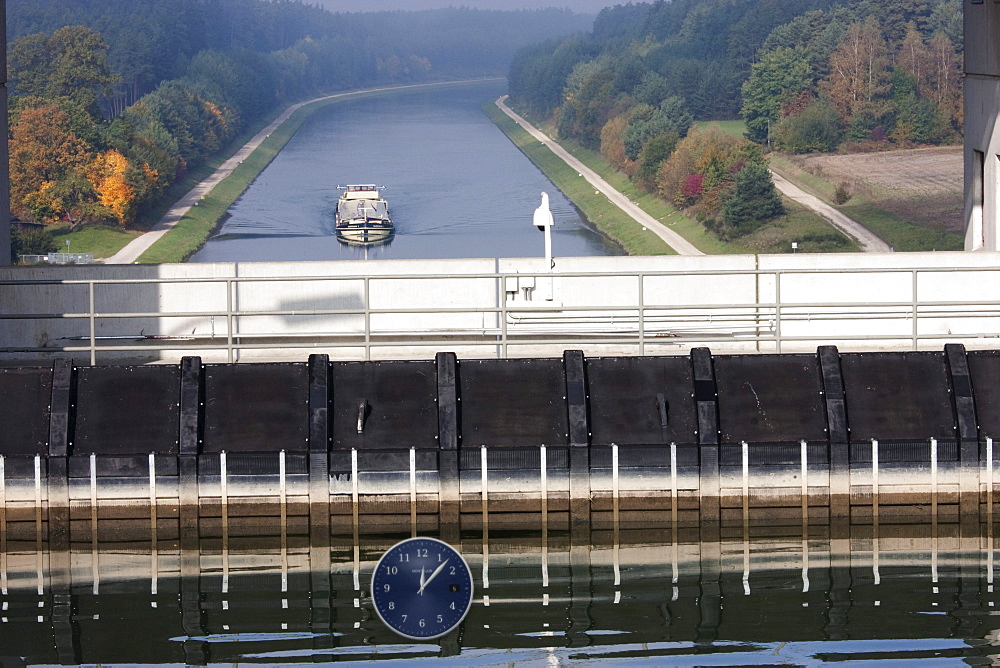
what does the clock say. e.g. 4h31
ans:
12h07
